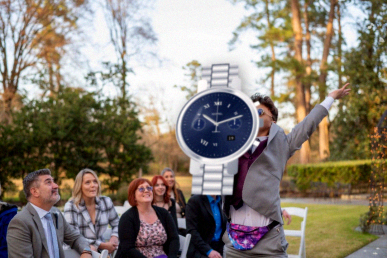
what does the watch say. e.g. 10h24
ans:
10h12
